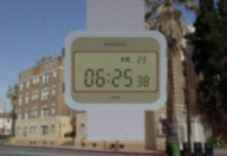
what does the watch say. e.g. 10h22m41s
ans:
6h25m38s
